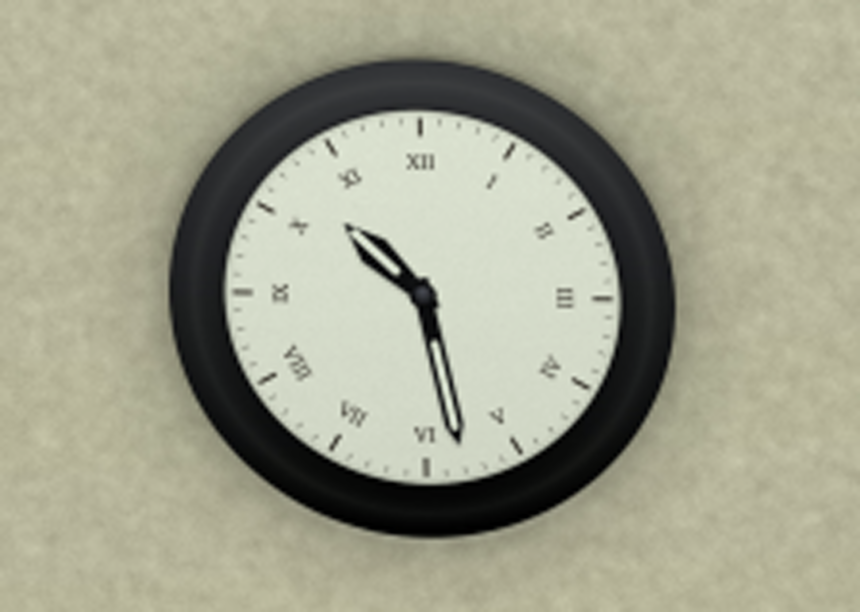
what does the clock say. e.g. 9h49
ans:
10h28
